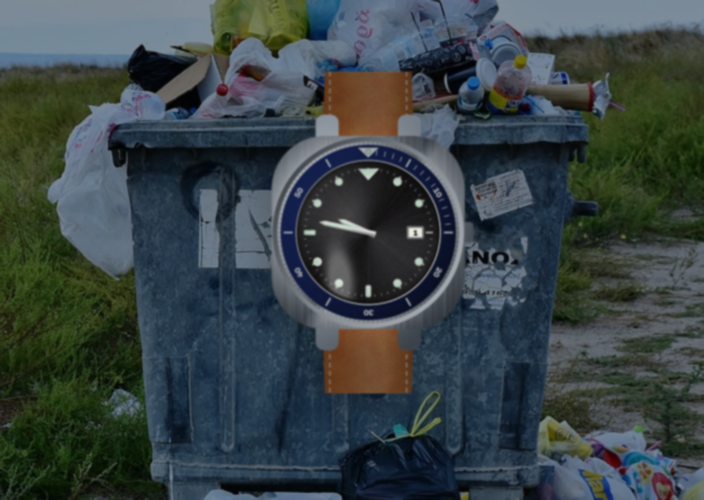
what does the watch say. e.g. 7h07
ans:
9h47
